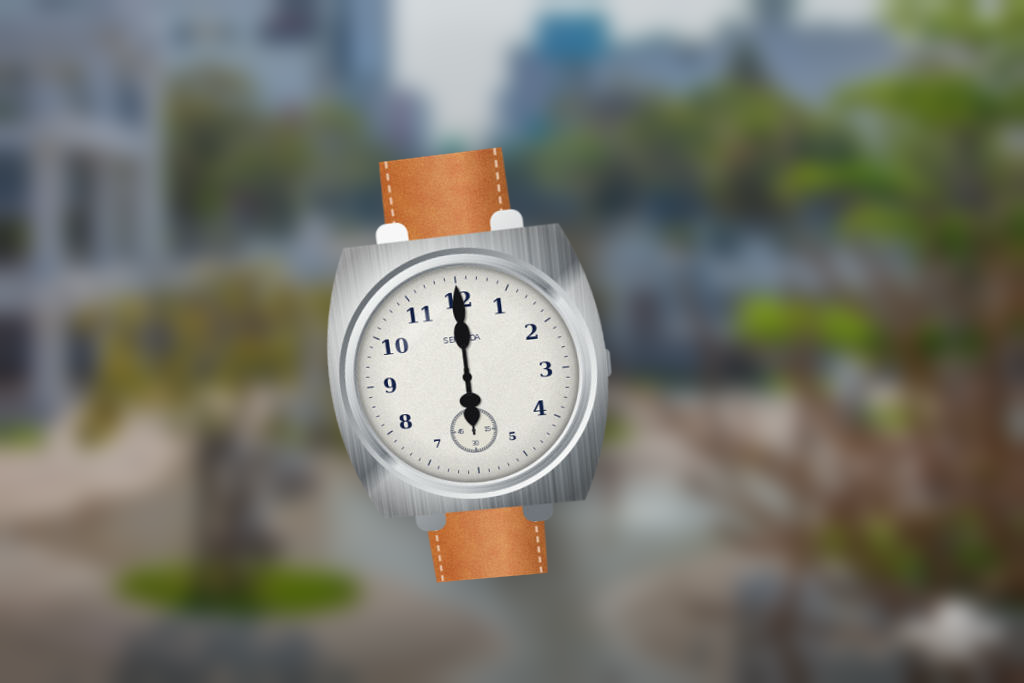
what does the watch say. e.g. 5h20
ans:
6h00
